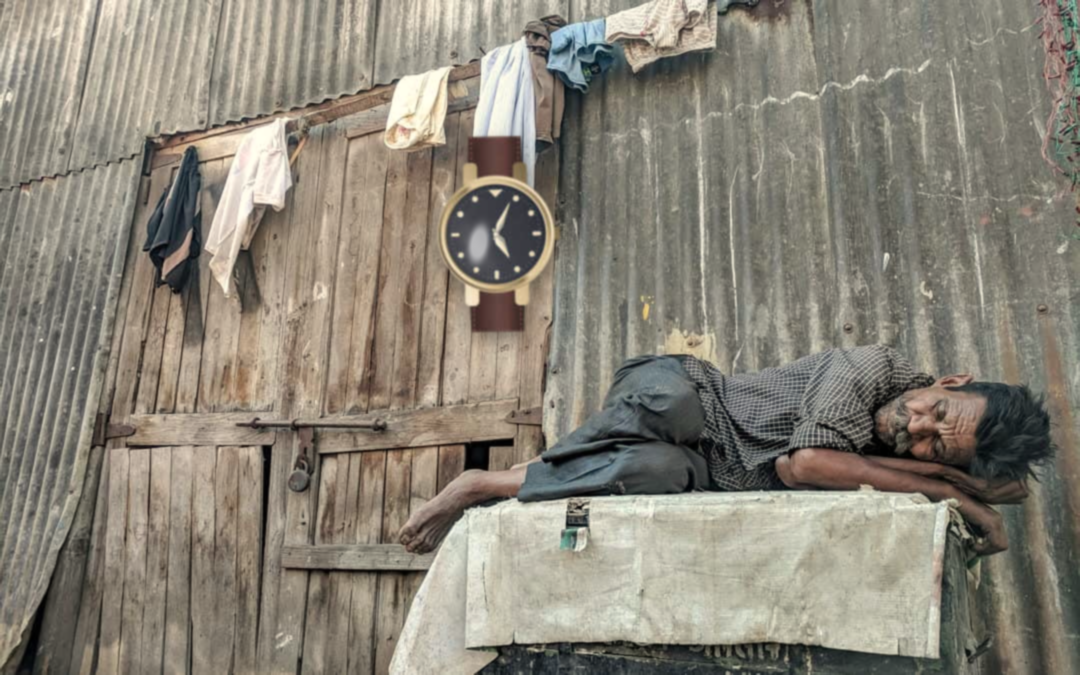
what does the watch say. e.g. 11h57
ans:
5h04
